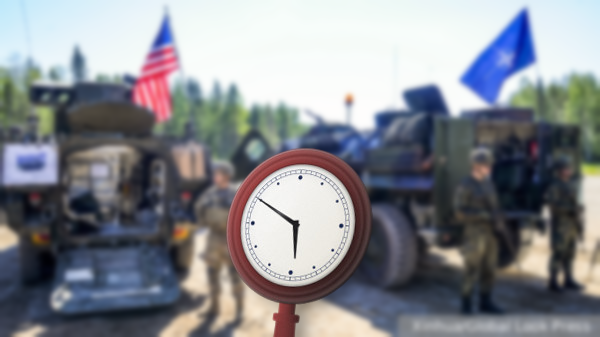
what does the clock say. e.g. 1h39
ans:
5h50
